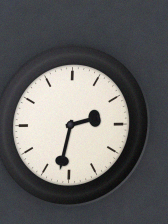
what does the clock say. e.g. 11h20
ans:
2h32
